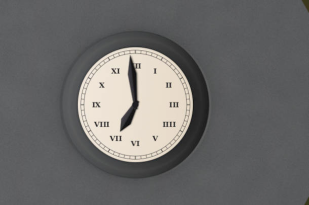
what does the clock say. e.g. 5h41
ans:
6h59
